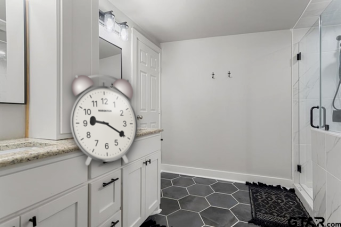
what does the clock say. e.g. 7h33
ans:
9h20
